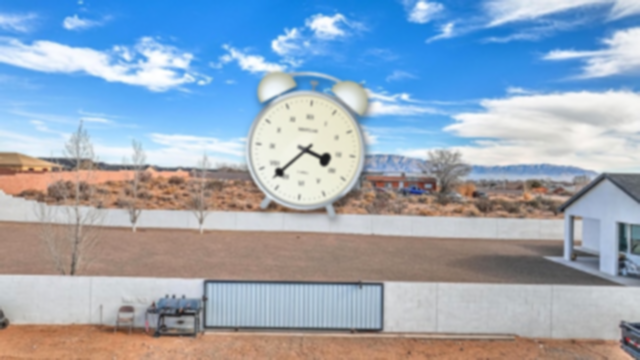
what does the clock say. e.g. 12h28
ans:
3h37
